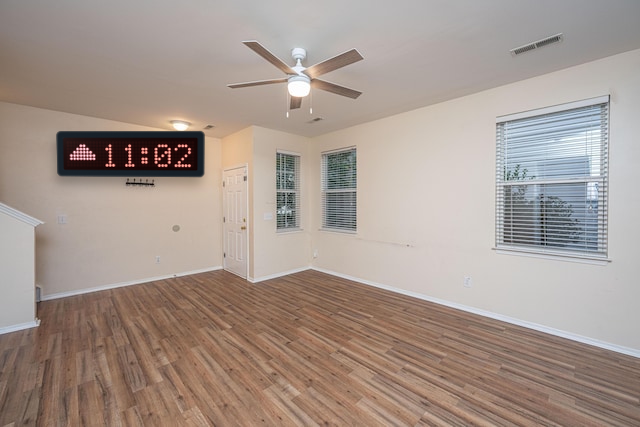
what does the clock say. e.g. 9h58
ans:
11h02
